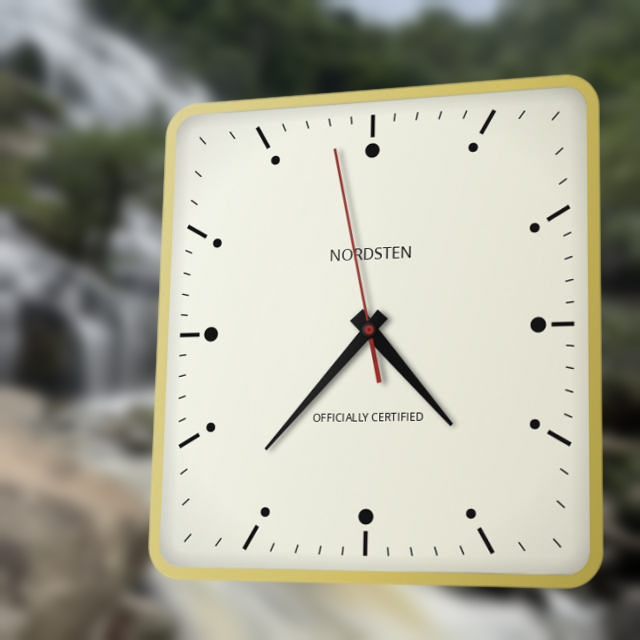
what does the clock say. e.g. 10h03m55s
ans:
4h36m58s
